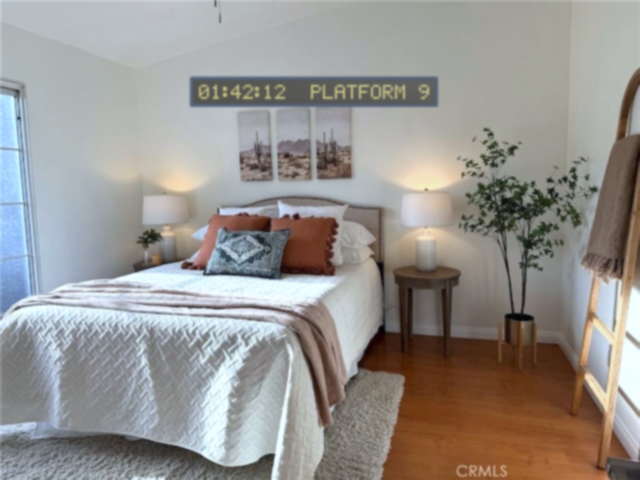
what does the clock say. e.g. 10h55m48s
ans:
1h42m12s
